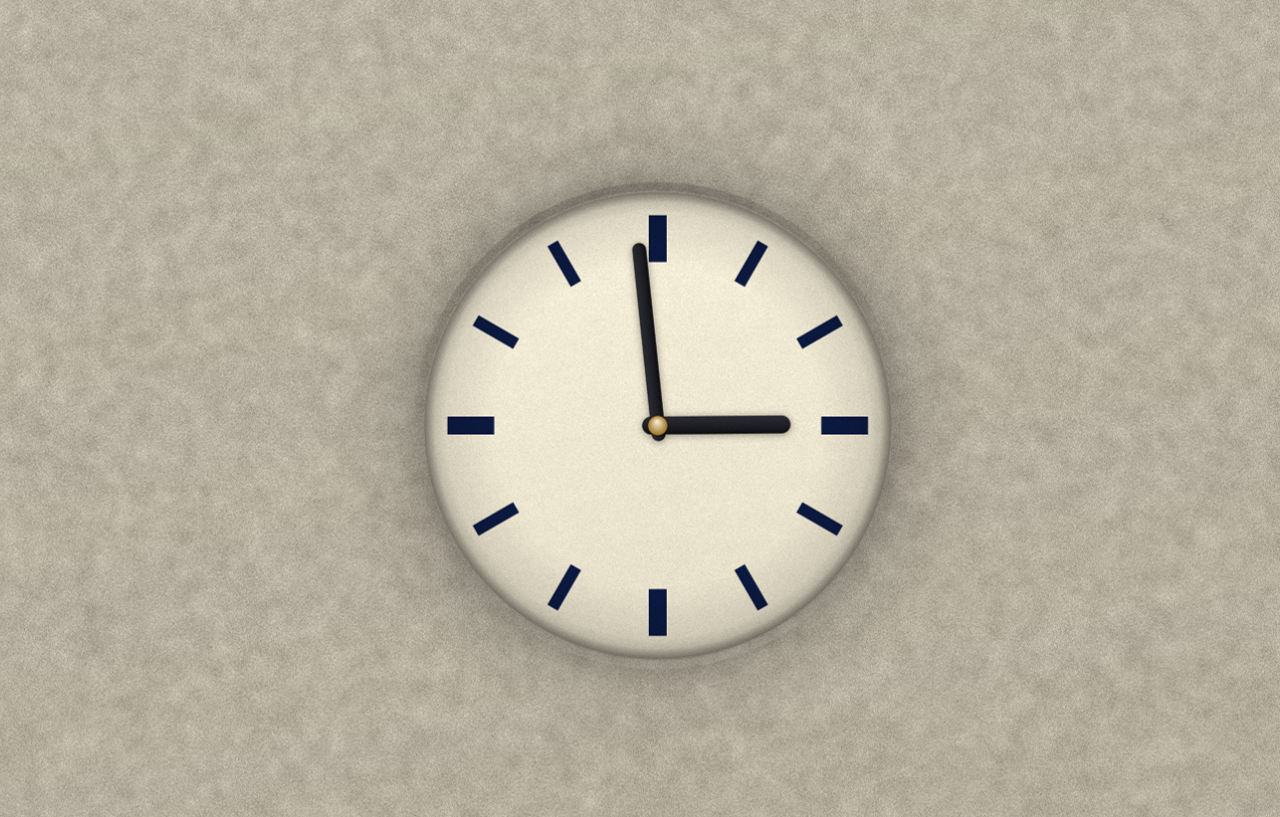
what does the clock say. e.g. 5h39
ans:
2h59
